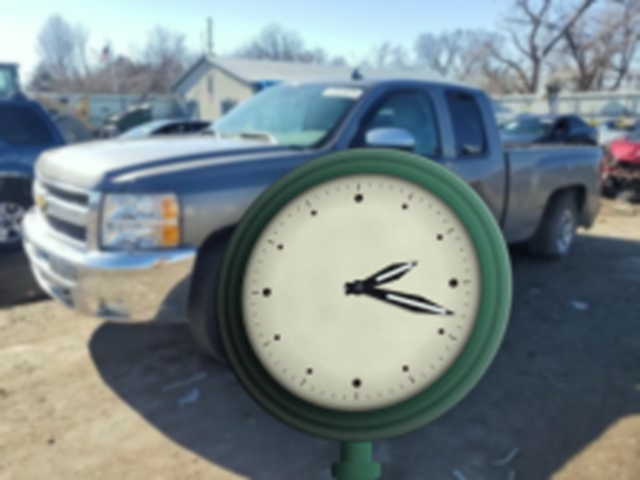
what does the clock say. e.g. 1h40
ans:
2h18
